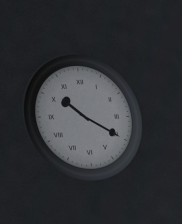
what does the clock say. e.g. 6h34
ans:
10h20
